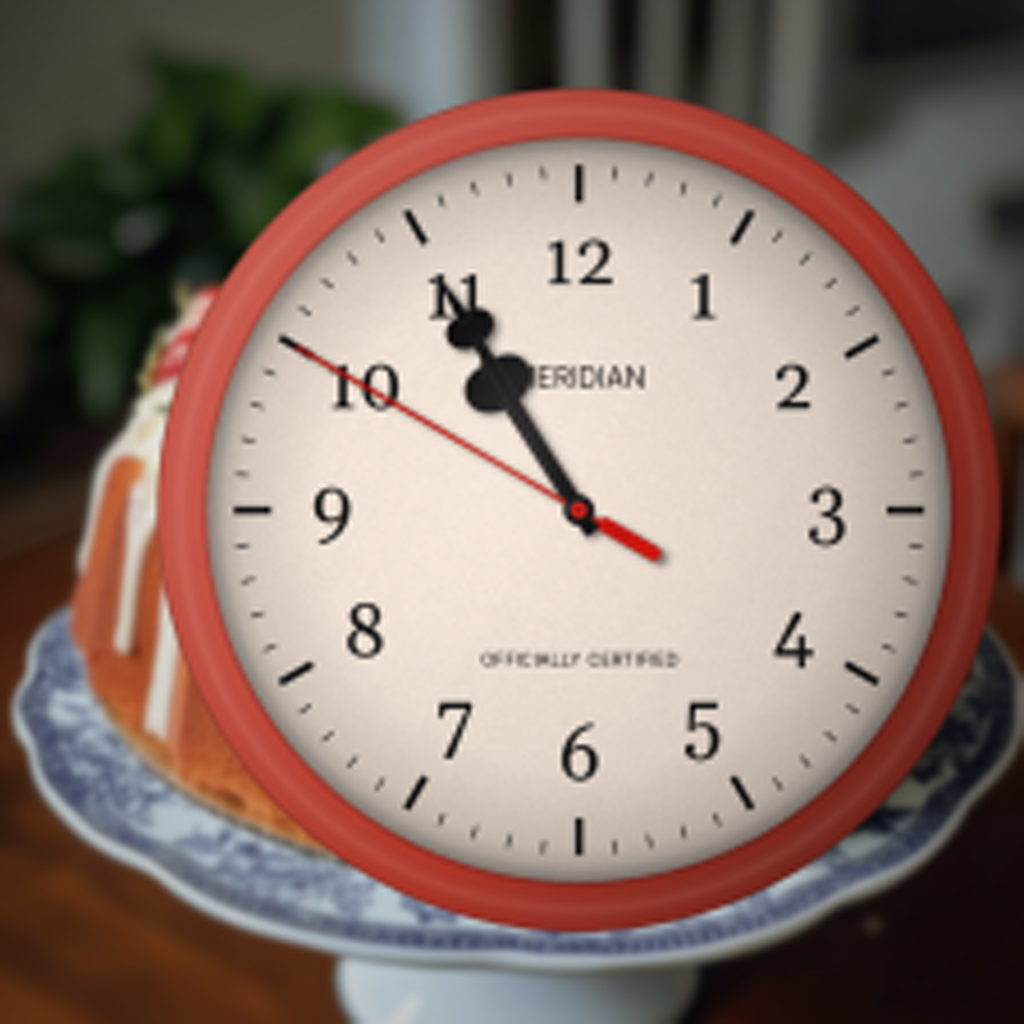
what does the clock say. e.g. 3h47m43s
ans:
10h54m50s
